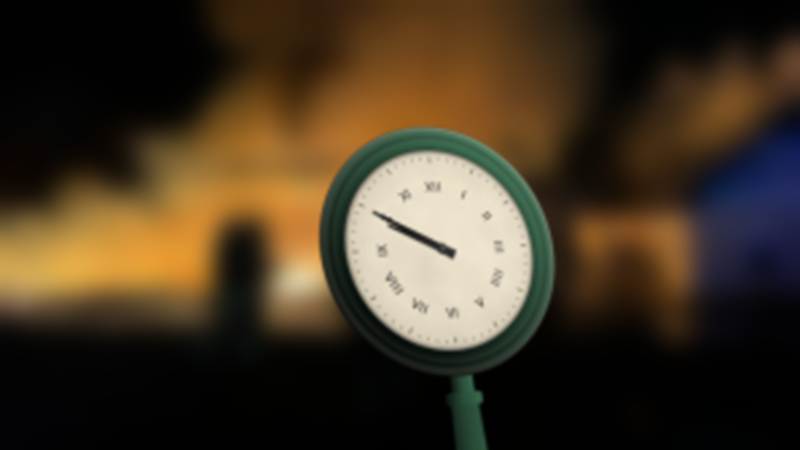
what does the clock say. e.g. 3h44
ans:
9h50
